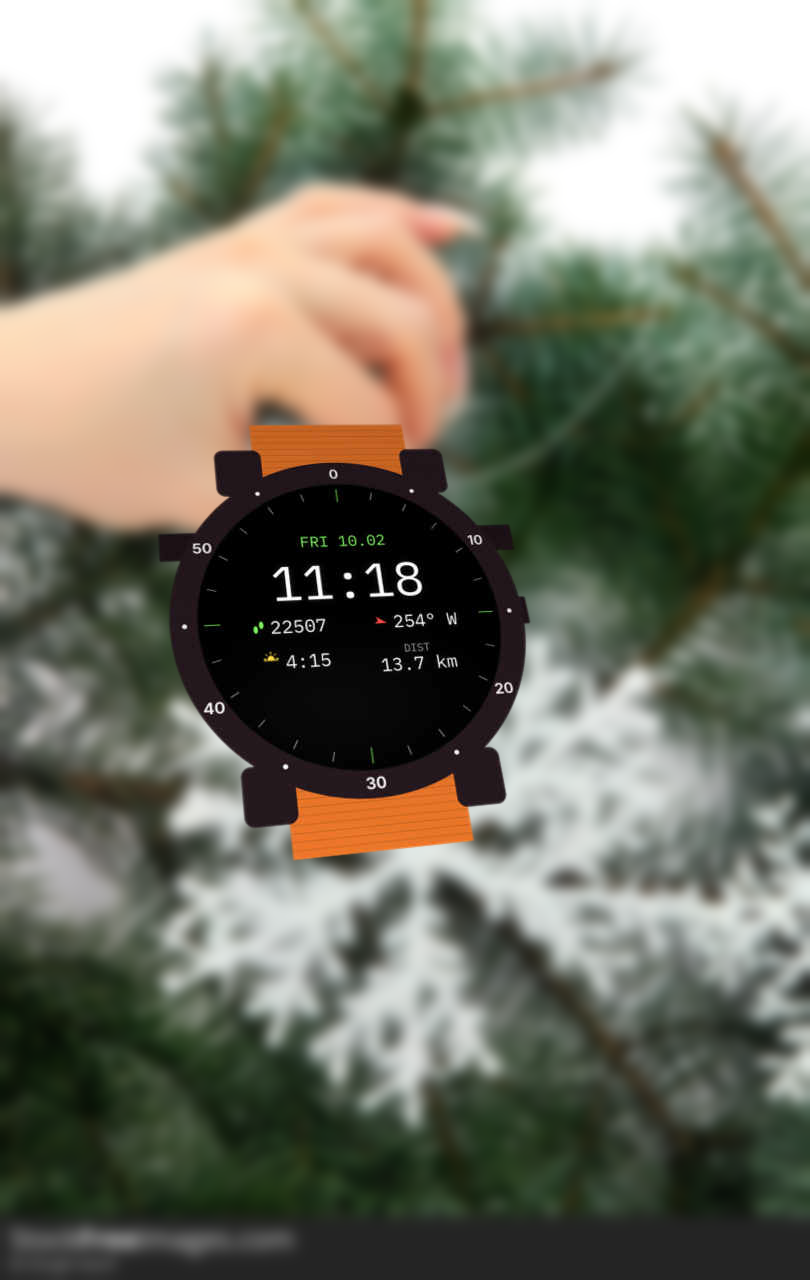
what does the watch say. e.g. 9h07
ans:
11h18
